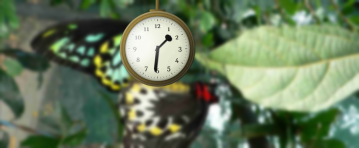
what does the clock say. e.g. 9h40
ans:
1h31
